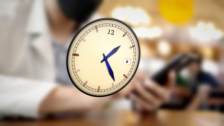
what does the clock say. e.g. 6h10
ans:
1h24
